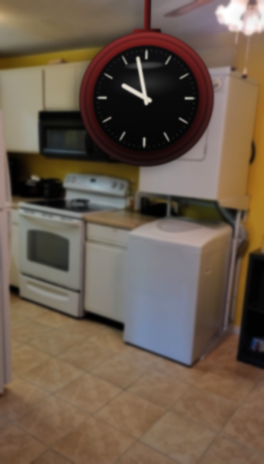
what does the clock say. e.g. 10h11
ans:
9h58
